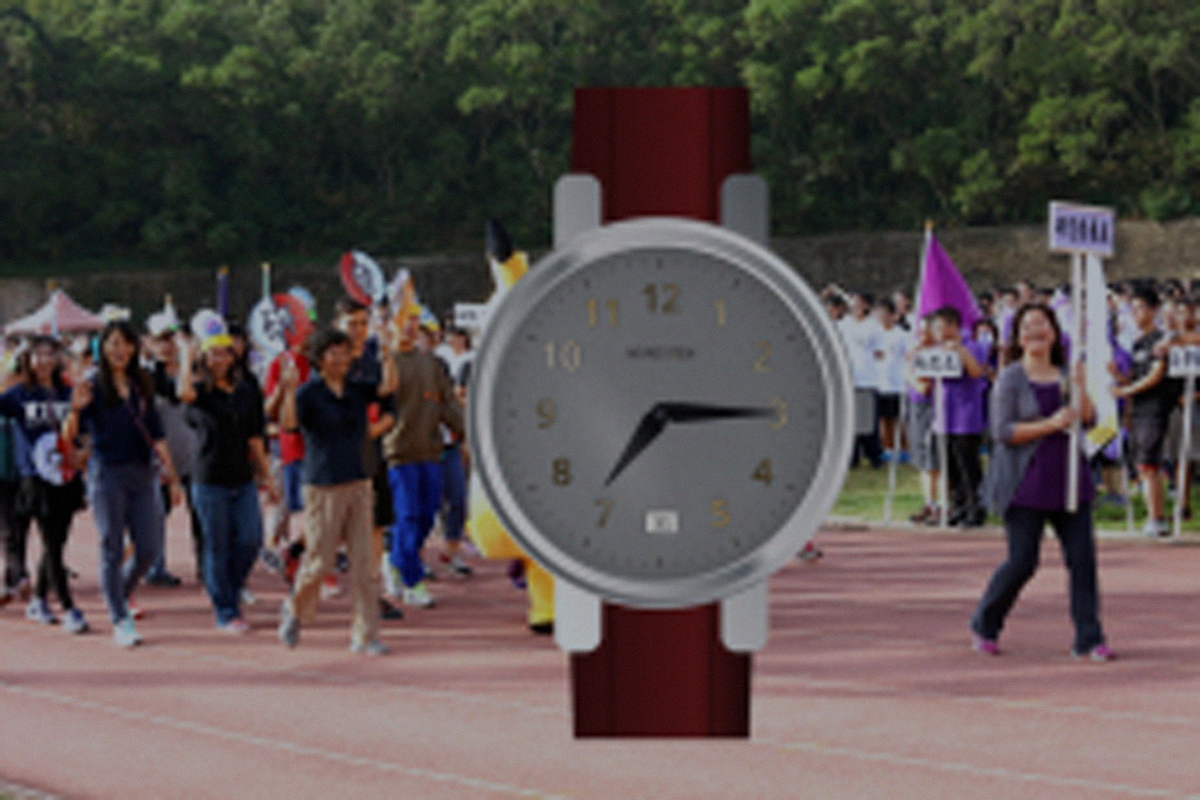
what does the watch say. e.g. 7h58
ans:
7h15
